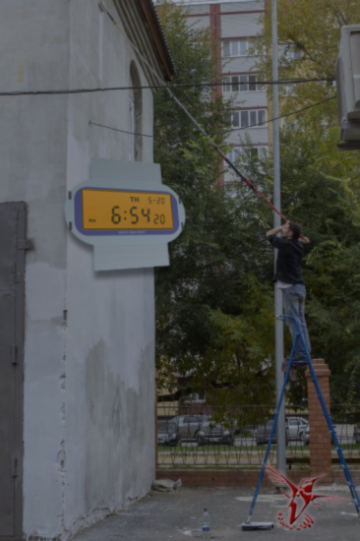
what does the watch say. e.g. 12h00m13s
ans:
6h54m20s
